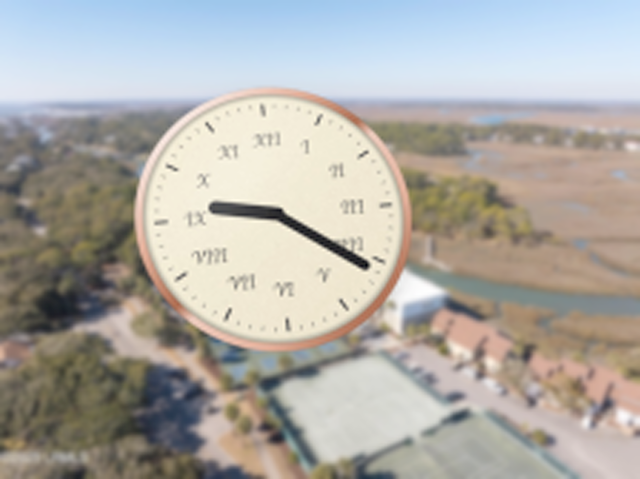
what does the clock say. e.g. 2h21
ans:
9h21
